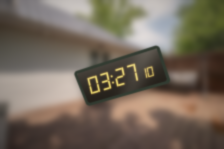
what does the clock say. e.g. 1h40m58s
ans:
3h27m10s
